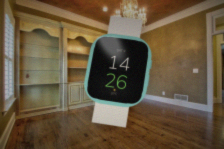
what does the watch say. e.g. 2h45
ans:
14h26
